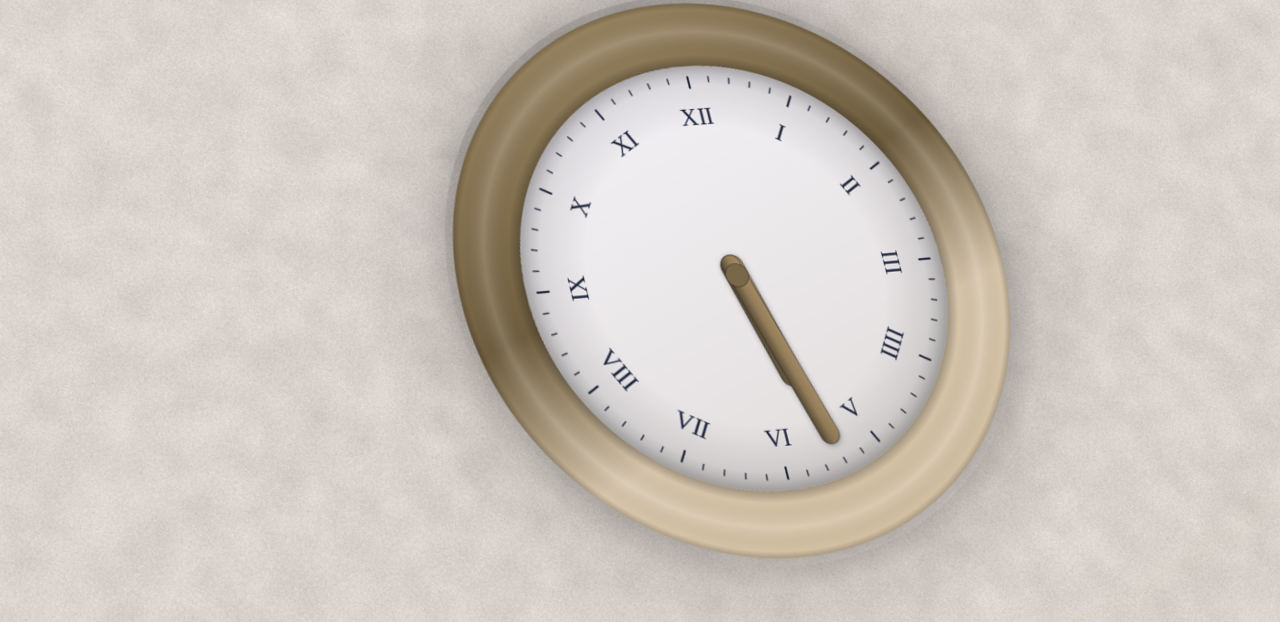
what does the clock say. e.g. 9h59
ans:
5h27
